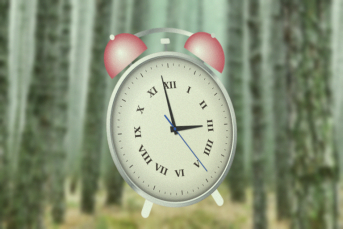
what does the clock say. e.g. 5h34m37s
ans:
2h58m24s
